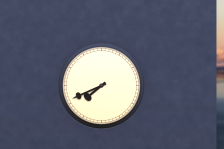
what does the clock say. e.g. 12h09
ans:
7h41
